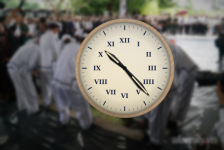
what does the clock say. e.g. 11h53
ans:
10h23
